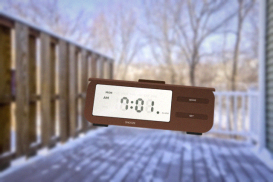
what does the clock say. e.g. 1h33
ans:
7h01
